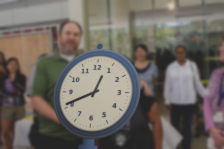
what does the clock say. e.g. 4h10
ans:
12h41
